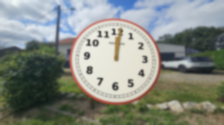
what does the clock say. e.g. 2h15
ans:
12h01
